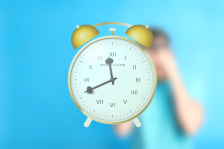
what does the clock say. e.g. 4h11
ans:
11h41
